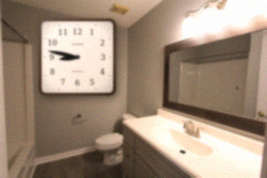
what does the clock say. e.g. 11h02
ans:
8h47
